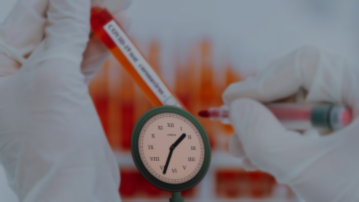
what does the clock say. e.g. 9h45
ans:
1h34
